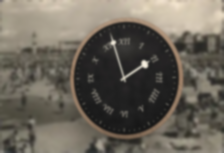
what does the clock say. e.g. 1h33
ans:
1h57
